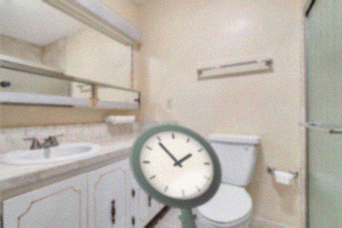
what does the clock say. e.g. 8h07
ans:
1h54
